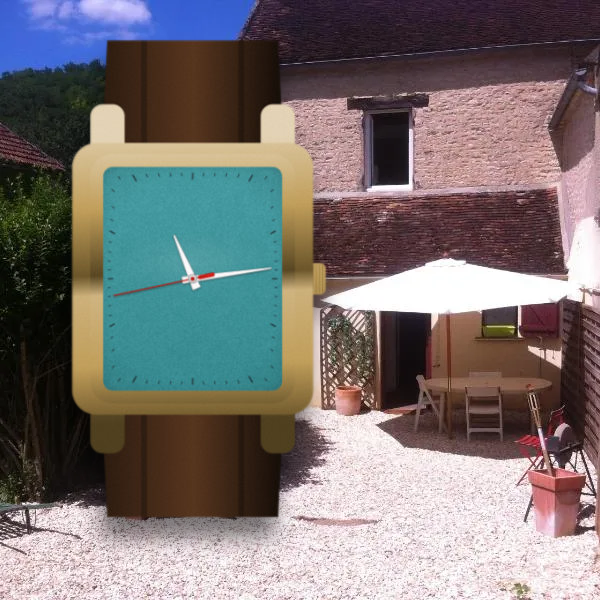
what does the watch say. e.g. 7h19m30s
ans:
11h13m43s
